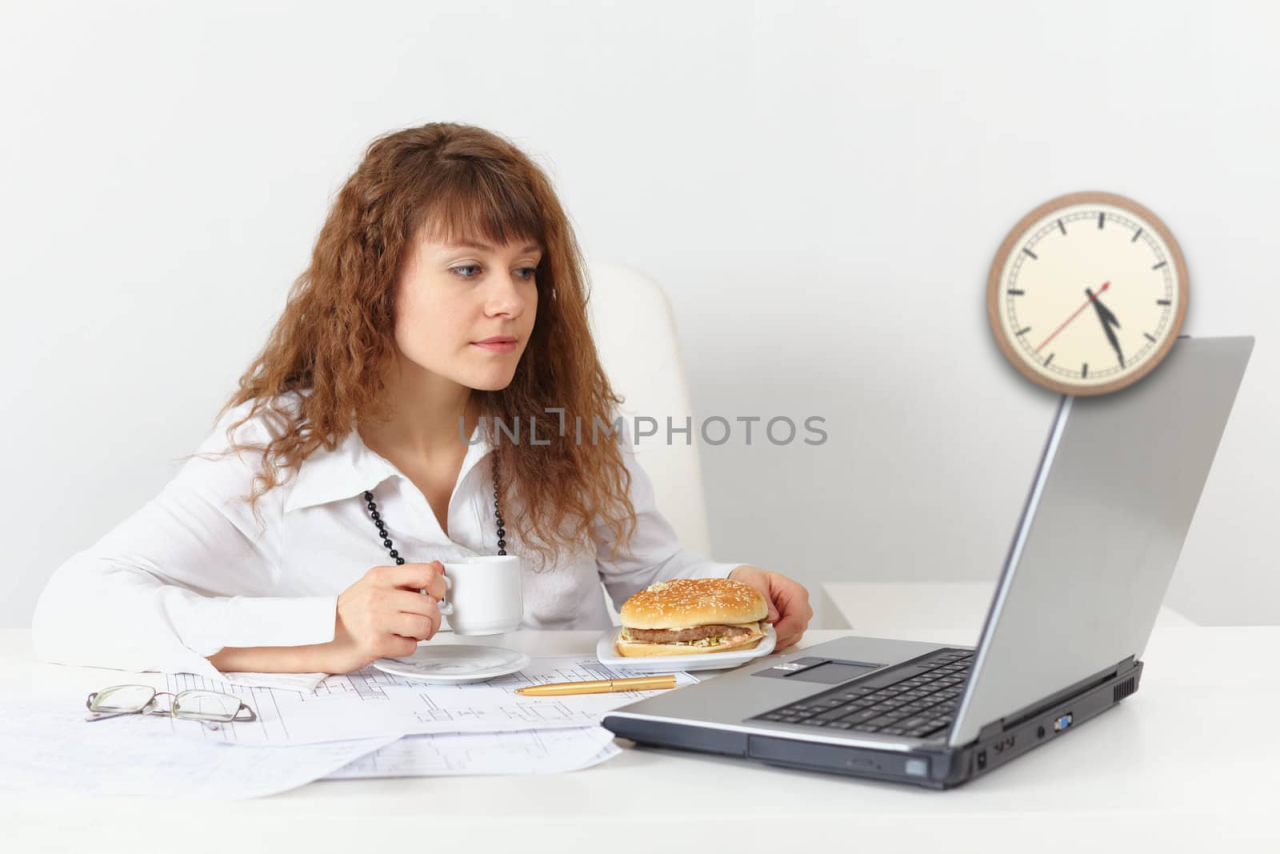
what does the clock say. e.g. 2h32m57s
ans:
4h24m37s
